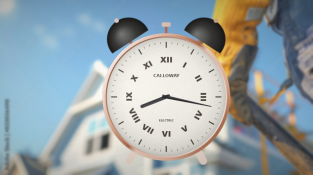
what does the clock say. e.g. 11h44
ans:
8h17
